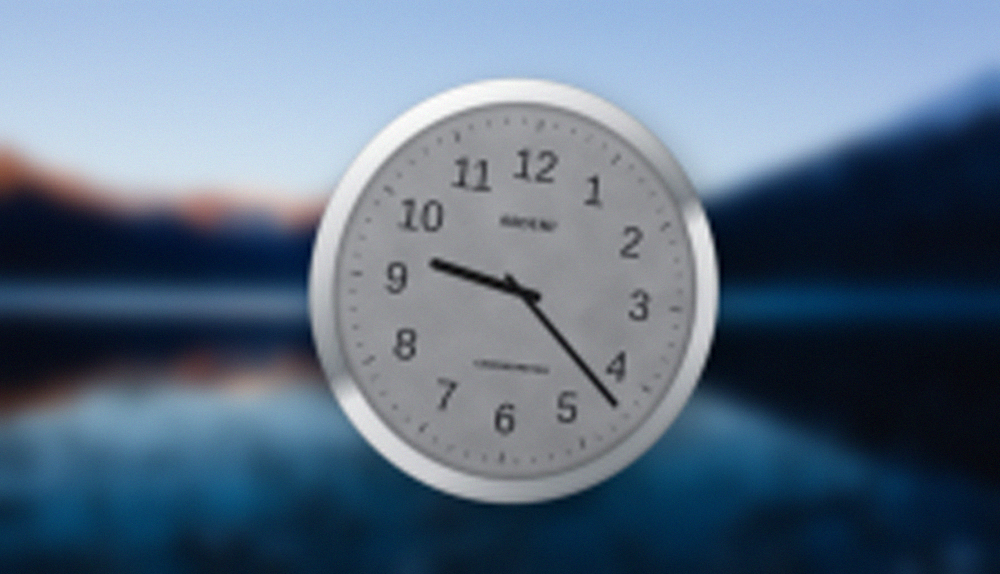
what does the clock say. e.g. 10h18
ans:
9h22
